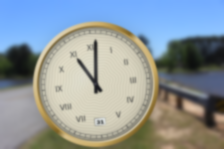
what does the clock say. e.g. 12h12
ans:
11h01
